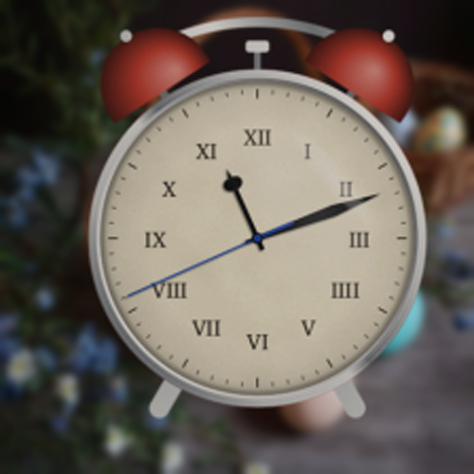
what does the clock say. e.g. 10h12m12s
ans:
11h11m41s
